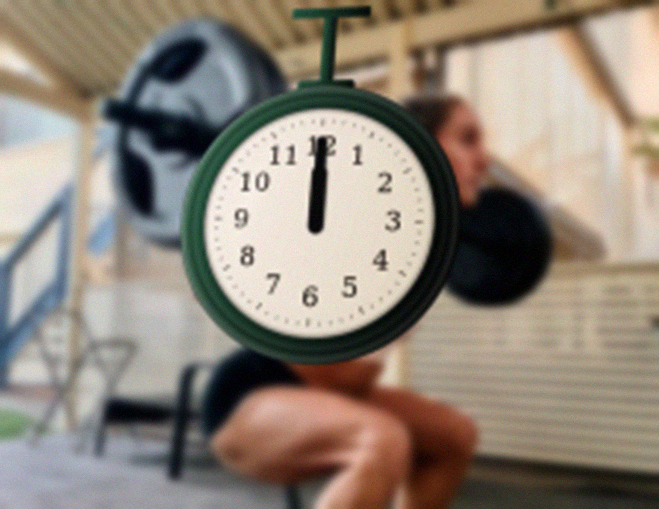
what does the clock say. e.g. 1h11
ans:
12h00
